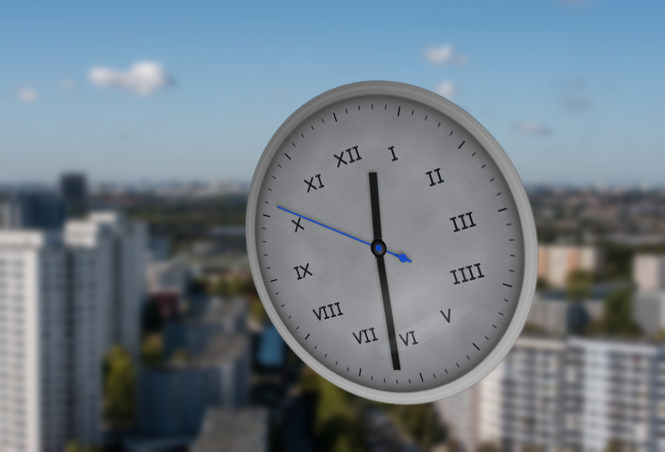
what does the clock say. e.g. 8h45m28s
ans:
12h31m51s
